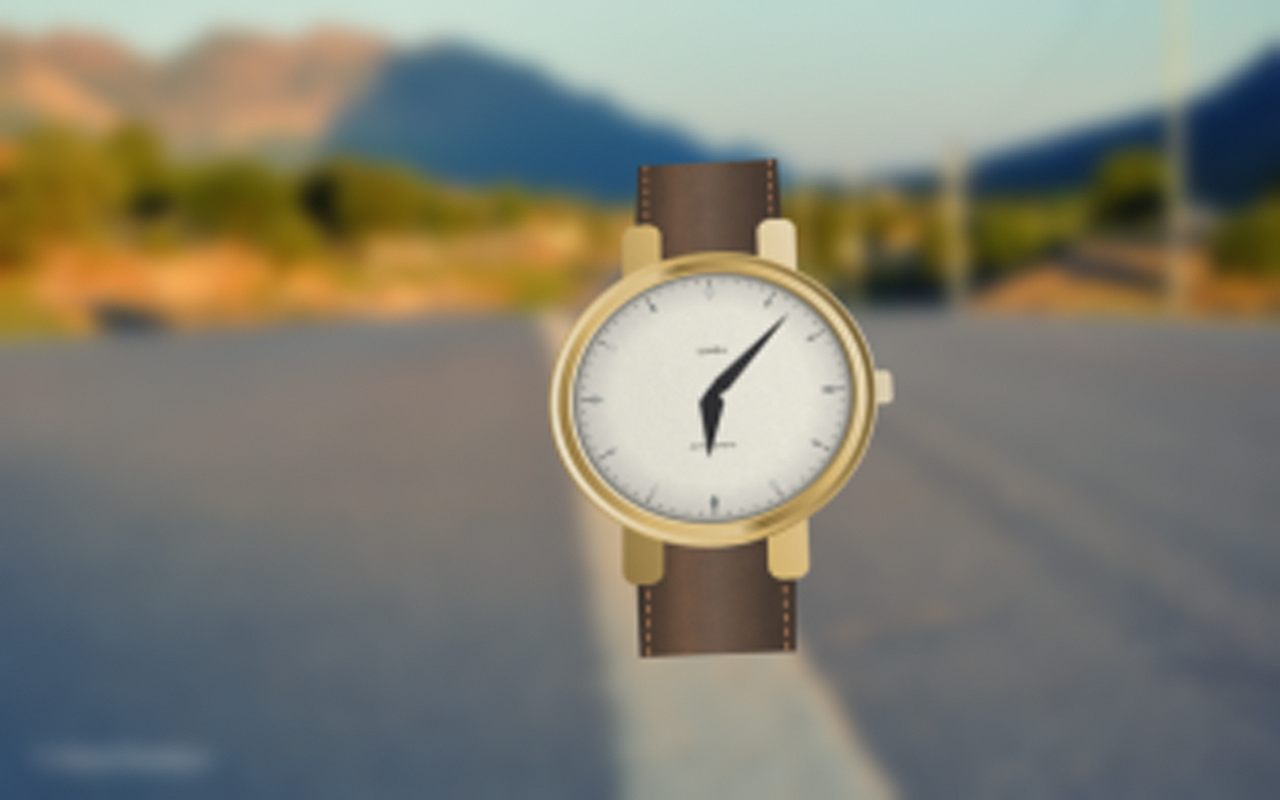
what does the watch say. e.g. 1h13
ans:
6h07
